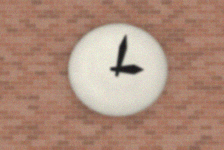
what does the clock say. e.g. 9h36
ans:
3h02
